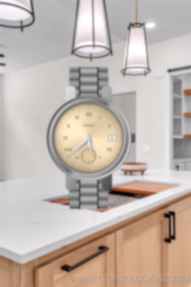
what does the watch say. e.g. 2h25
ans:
5h38
